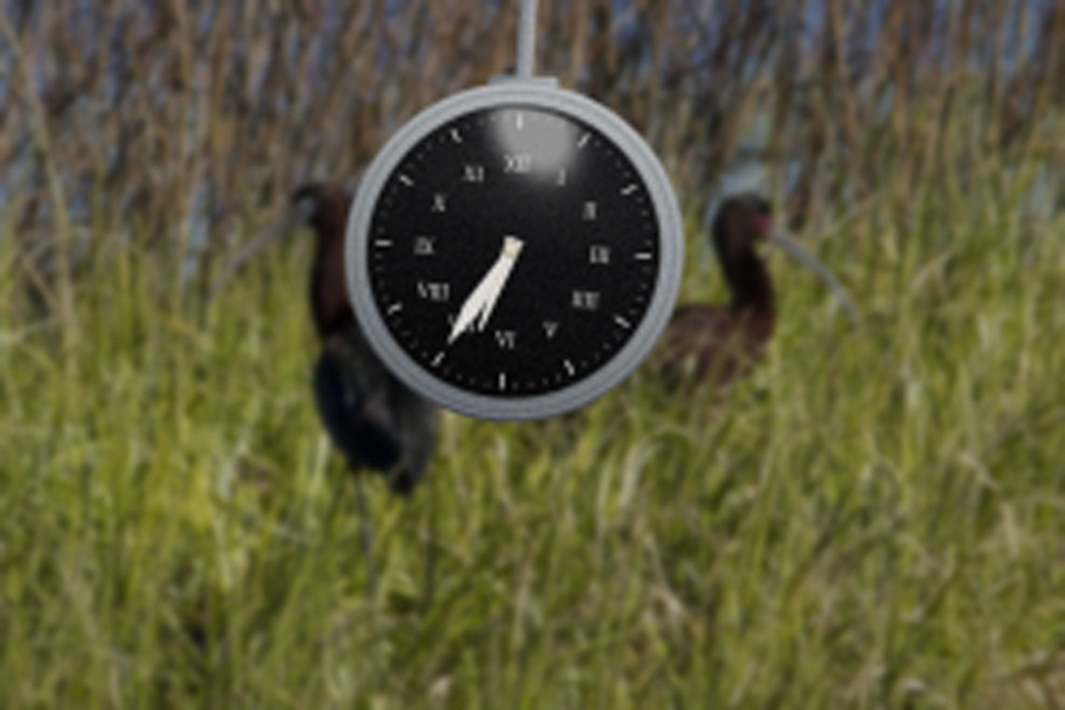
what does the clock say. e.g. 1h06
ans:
6h35
